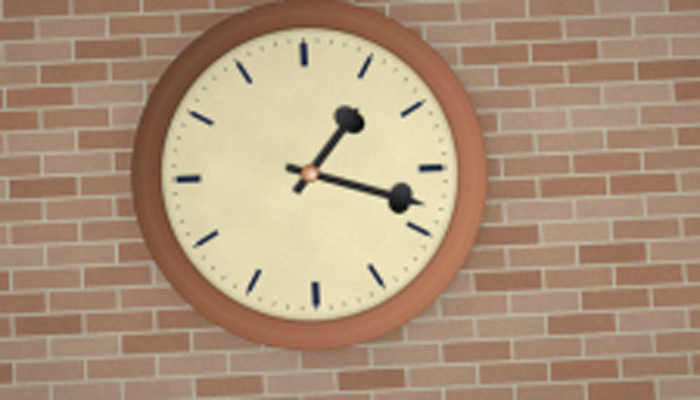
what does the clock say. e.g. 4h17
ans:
1h18
